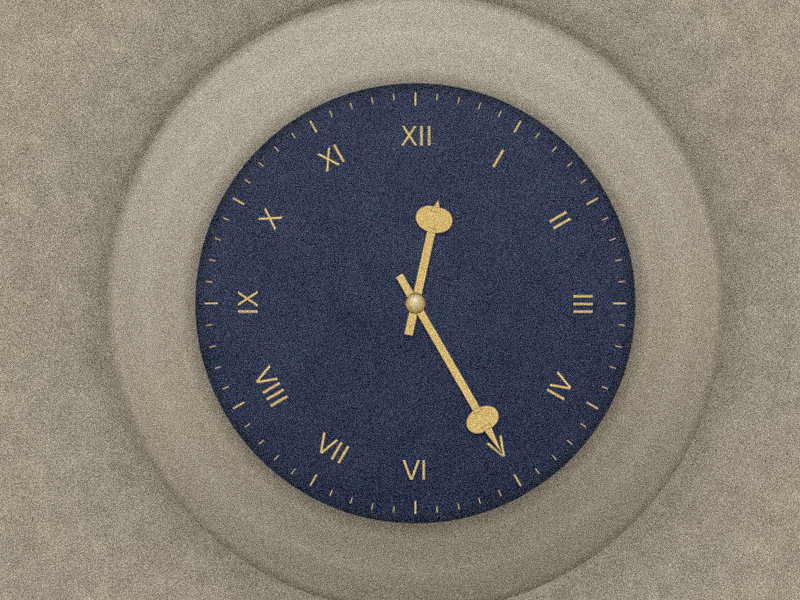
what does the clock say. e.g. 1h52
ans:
12h25
